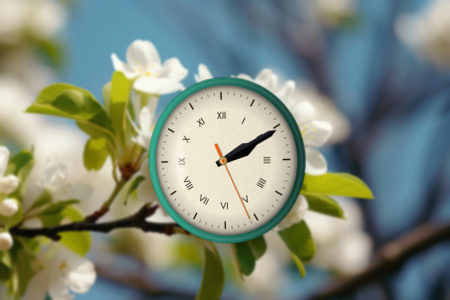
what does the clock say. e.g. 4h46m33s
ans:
2h10m26s
